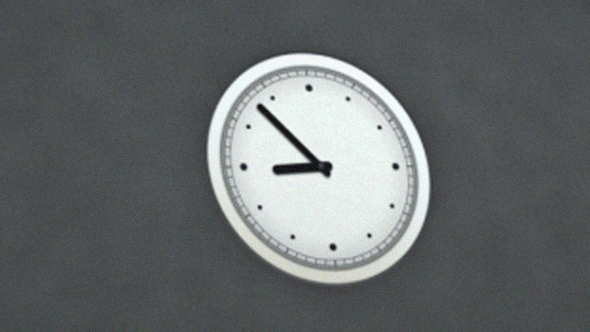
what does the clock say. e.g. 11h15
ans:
8h53
